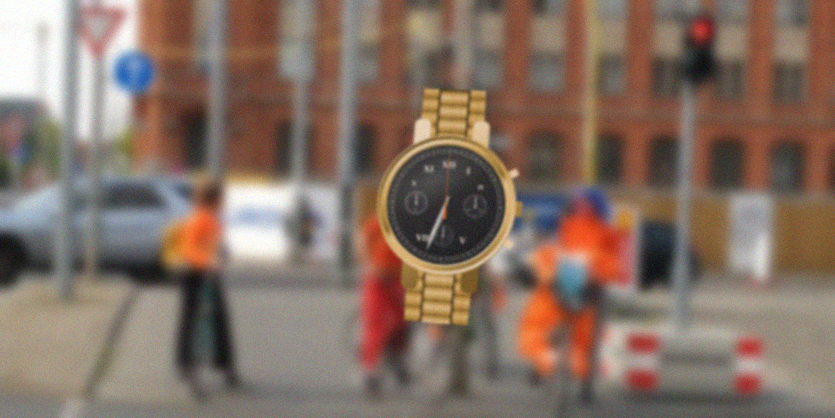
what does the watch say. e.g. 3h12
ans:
6h33
